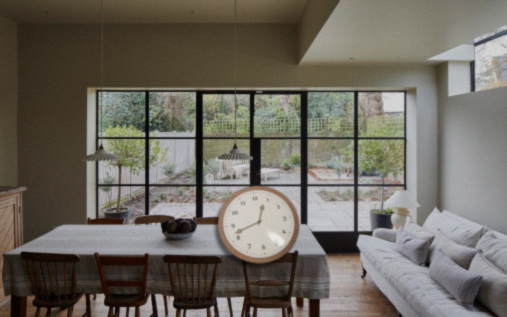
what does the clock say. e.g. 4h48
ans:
12h42
